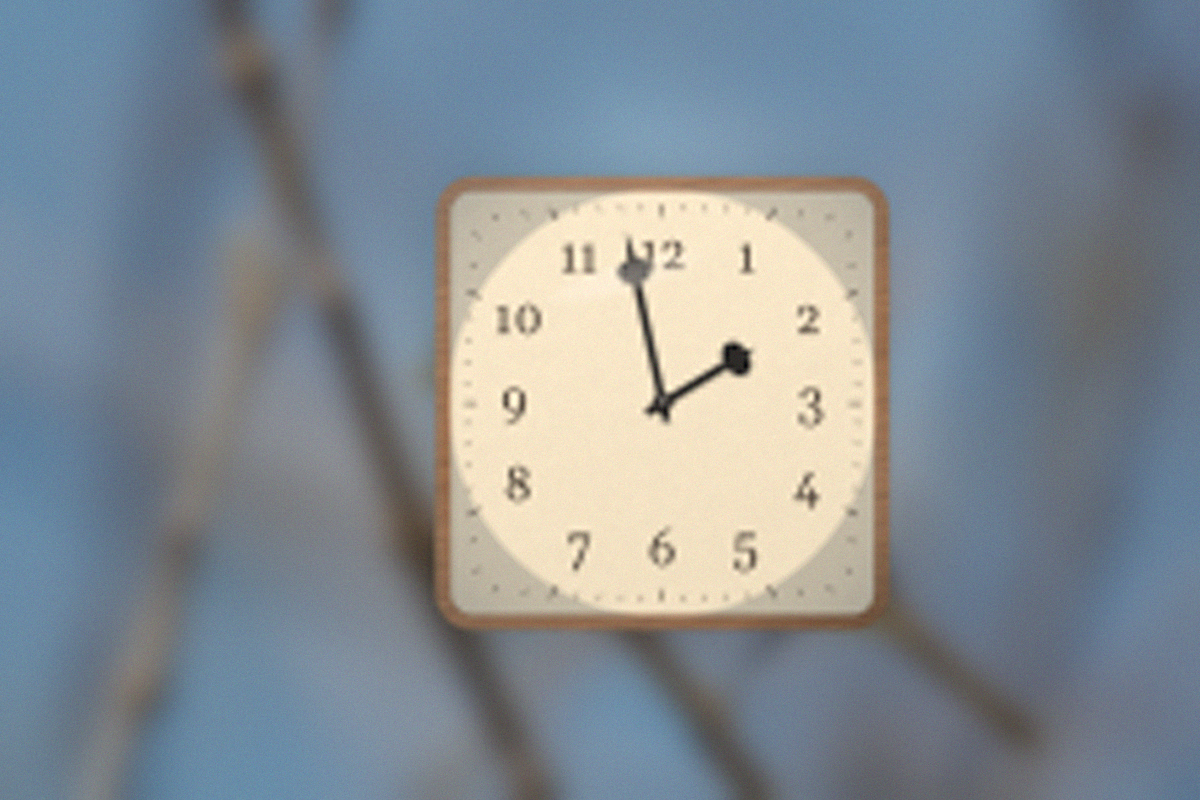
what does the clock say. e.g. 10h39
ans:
1h58
